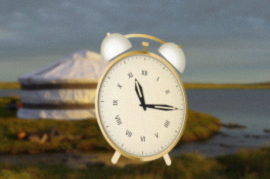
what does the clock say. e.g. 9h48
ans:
11h15
